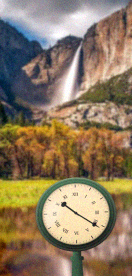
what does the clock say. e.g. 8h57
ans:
10h21
